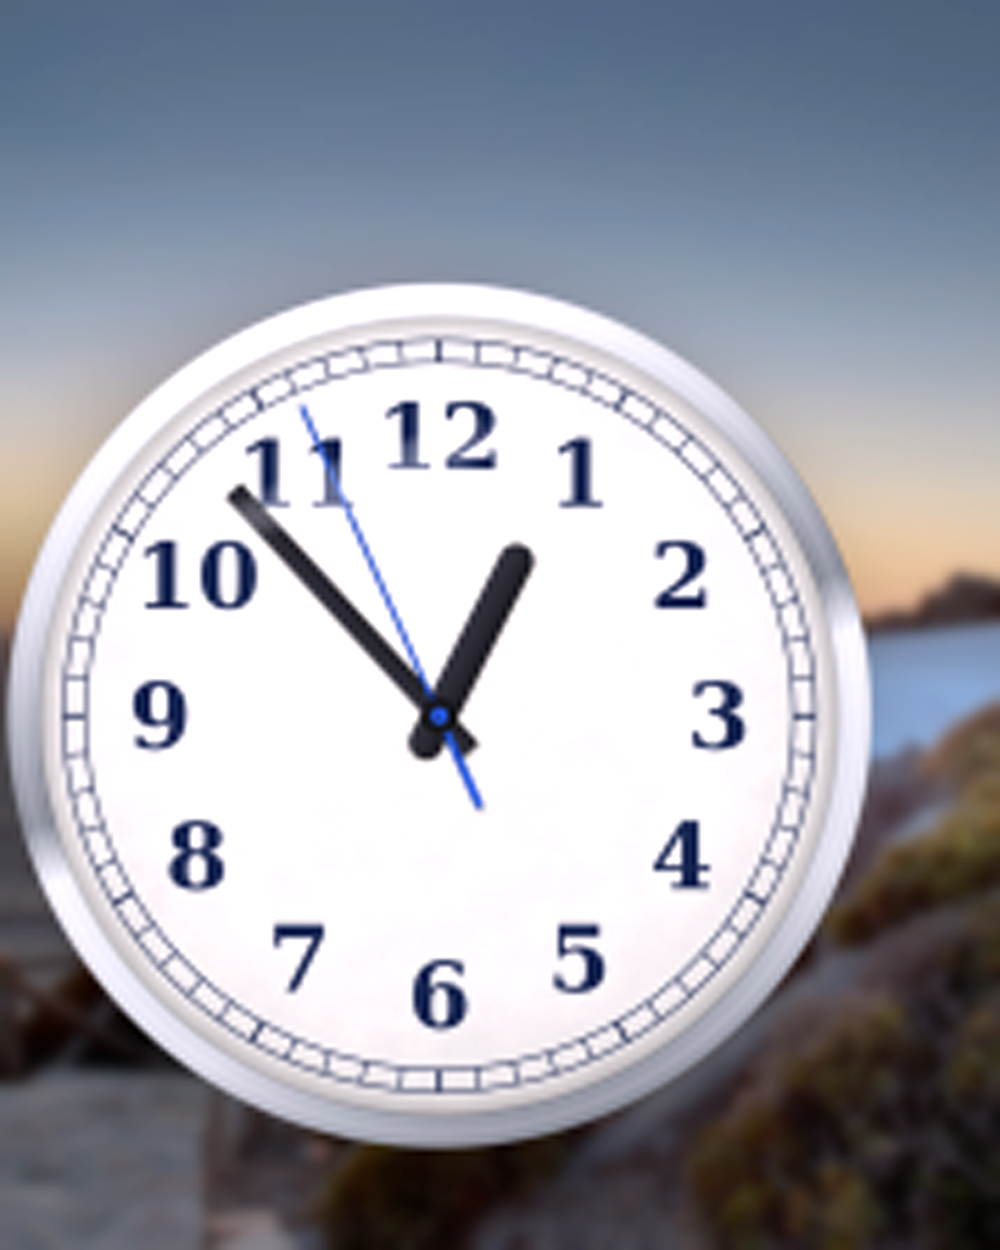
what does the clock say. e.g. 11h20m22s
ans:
12h52m56s
